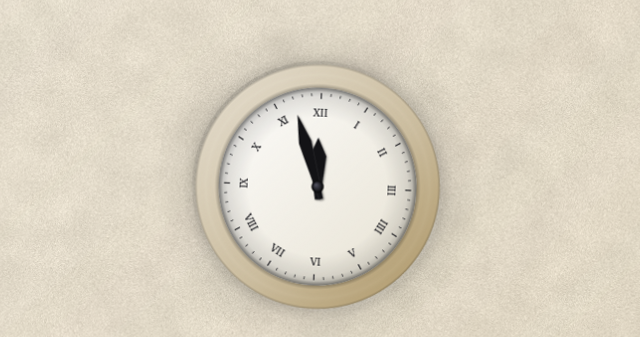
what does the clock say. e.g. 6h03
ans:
11h57
